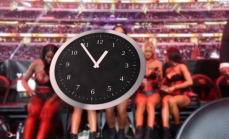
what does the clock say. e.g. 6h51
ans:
12h54
